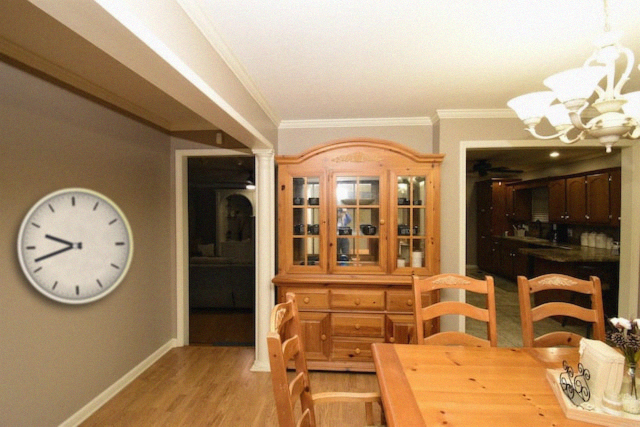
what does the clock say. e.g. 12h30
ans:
9h42
